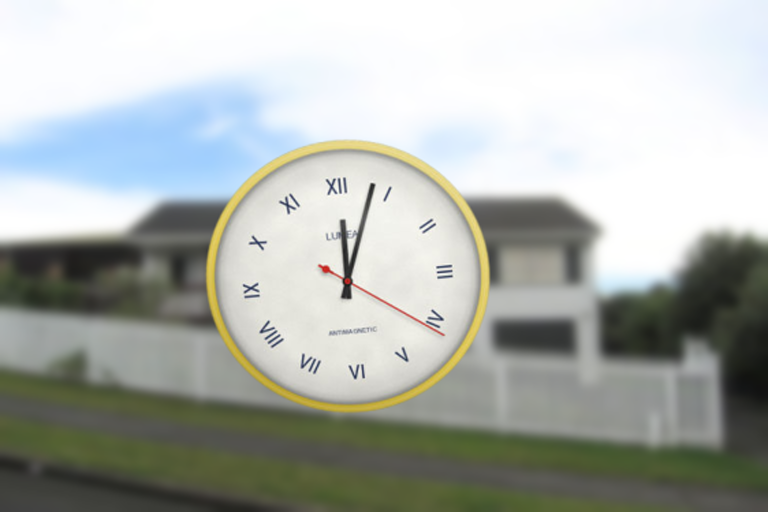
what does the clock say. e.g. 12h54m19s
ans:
12h03m21s
